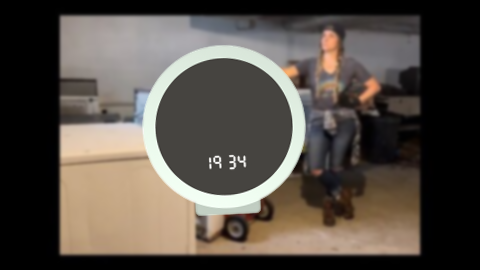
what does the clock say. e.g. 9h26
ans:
19h34
